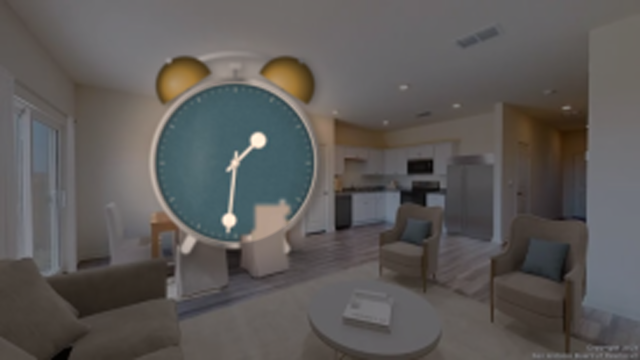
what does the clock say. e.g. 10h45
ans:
1h31
